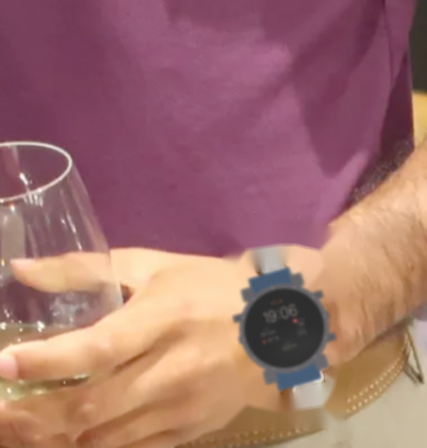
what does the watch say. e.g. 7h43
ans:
19h06
